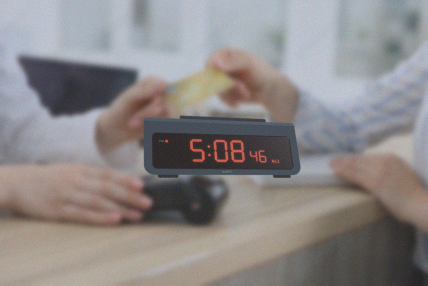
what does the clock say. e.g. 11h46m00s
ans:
5h08m46s
